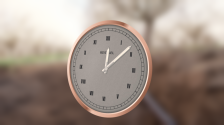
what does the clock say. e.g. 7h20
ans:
12h08
